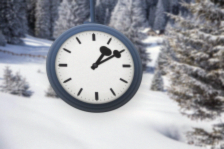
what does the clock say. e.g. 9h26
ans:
1h10
